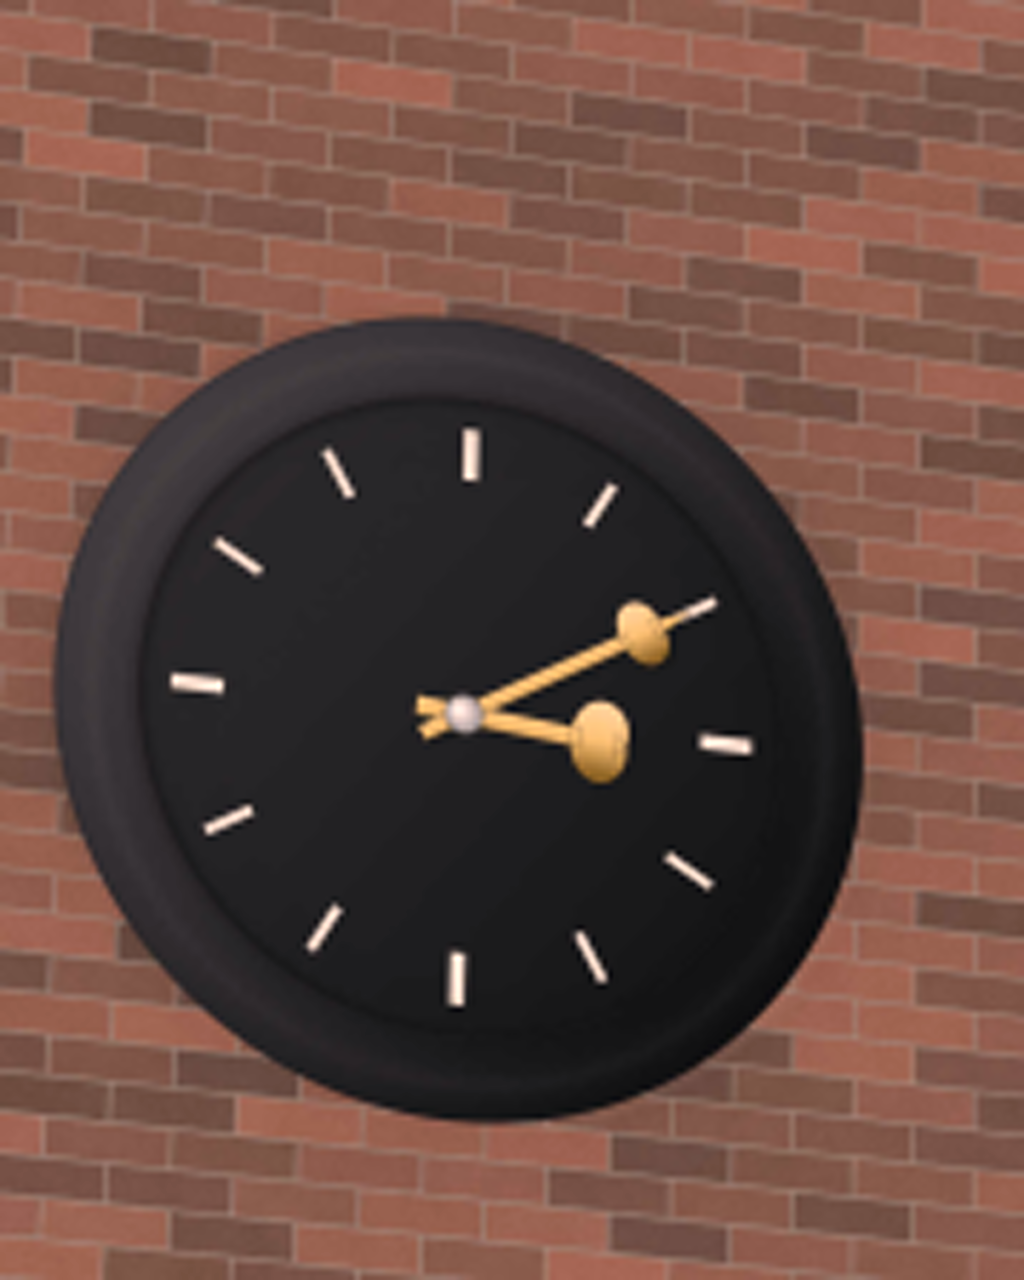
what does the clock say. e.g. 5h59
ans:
3h10
